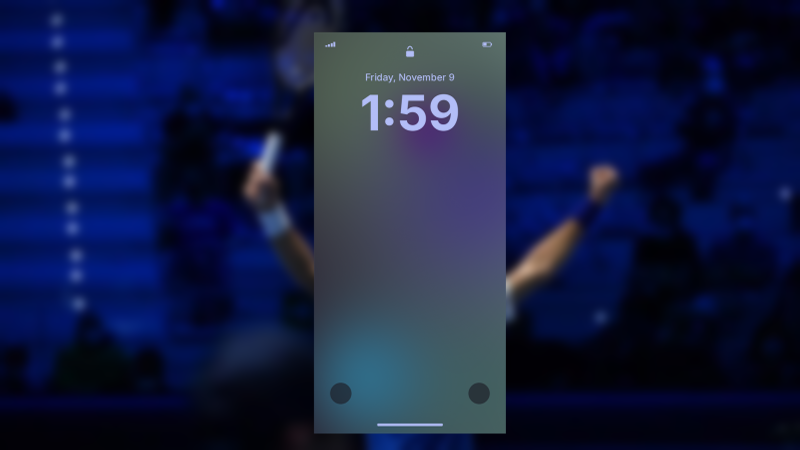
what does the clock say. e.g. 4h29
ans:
1h59
